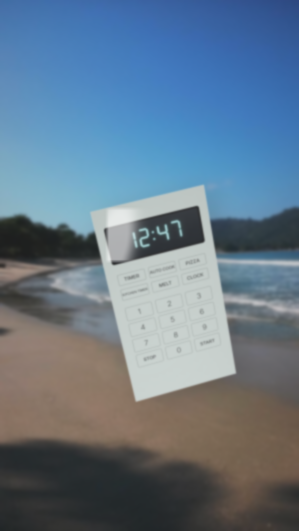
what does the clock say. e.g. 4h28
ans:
12h47
